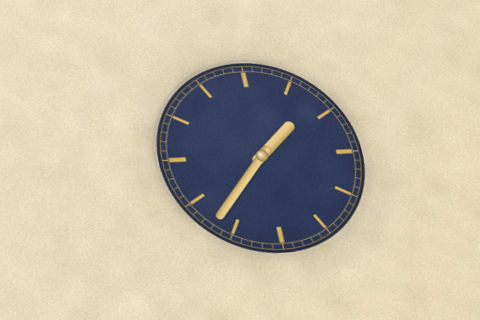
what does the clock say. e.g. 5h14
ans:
1h37
